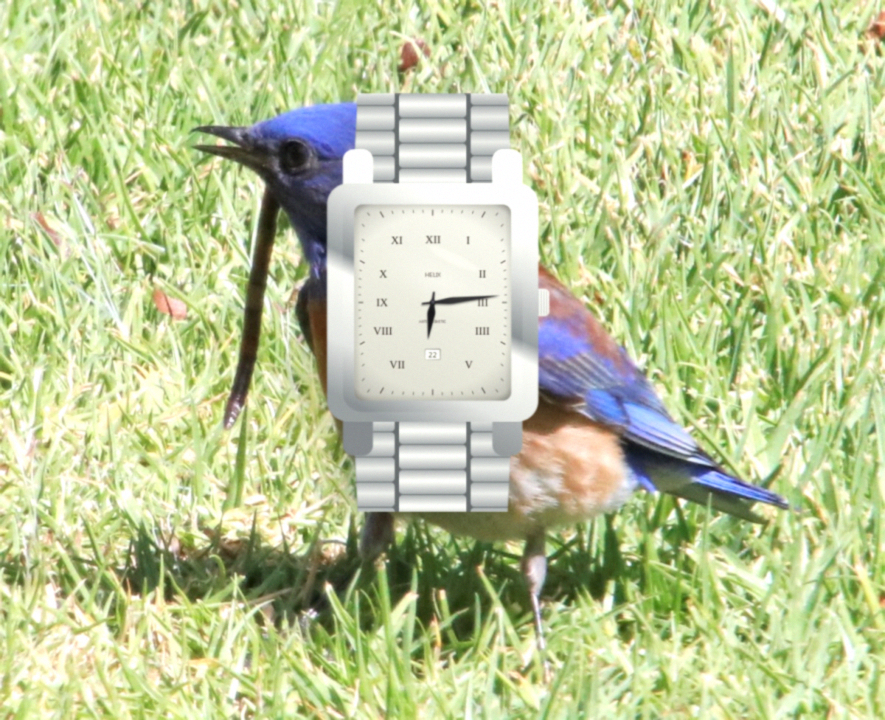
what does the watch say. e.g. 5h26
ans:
6h14
